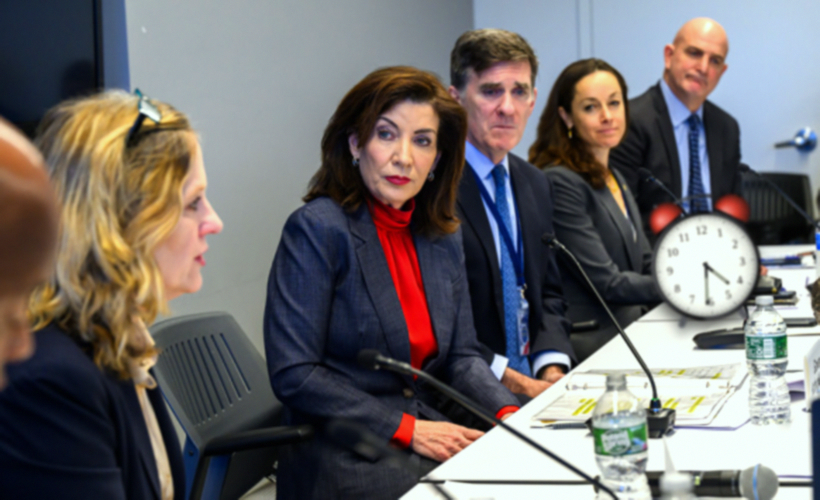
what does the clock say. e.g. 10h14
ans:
4h31
